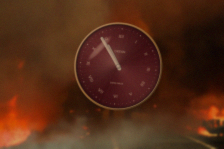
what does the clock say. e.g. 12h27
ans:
10h54
